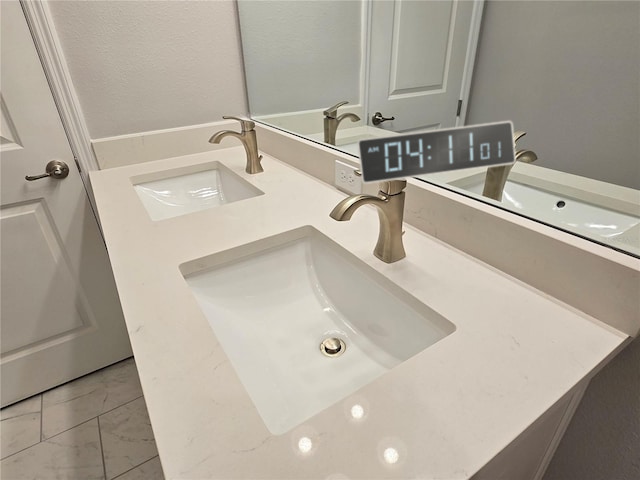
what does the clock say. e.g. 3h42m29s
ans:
4h11m01s
